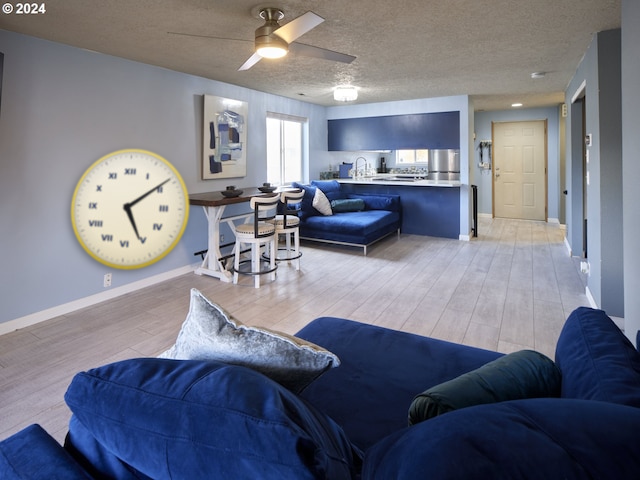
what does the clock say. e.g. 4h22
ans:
5h09
